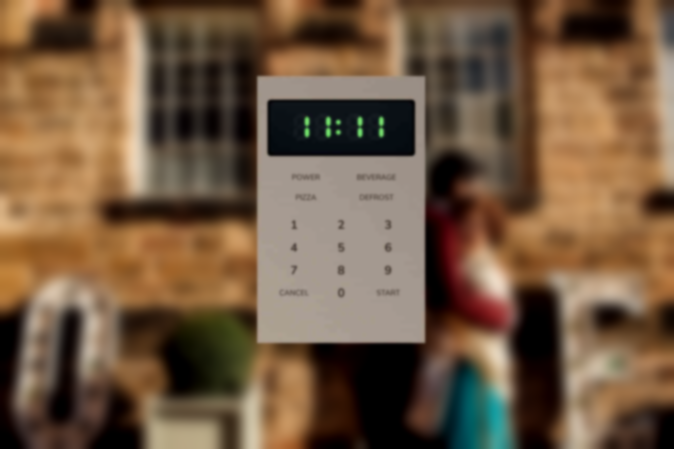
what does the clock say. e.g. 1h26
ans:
11h11
